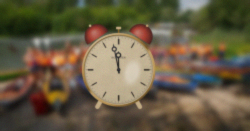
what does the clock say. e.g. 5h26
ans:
11h58
